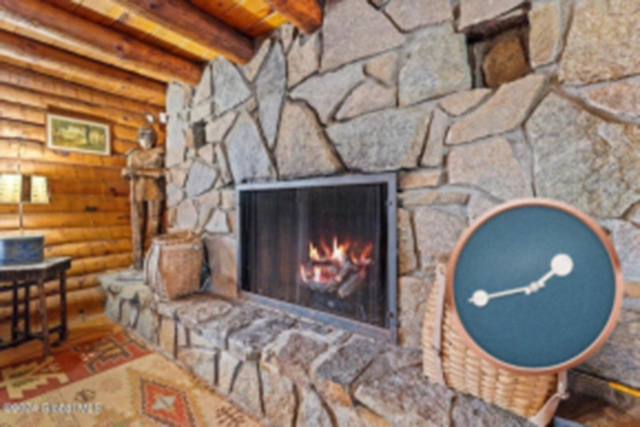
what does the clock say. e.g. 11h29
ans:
1h43
